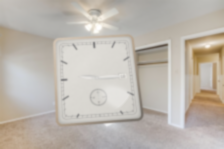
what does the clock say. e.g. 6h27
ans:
9h15
